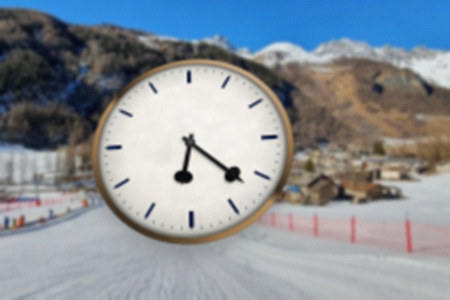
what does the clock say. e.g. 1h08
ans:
6h22
